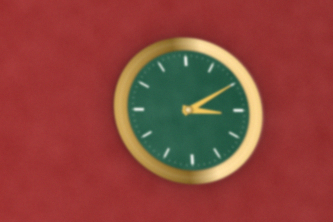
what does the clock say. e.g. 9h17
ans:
3h10
